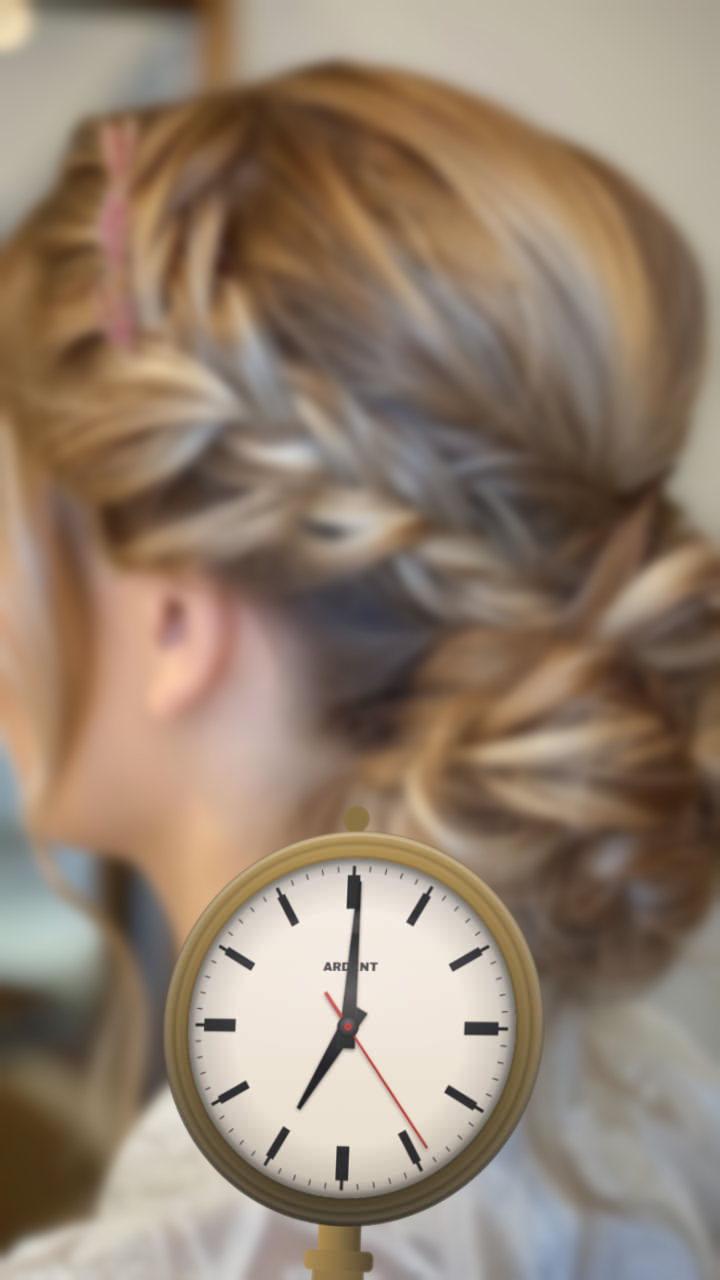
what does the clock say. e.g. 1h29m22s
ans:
7h00m24s
